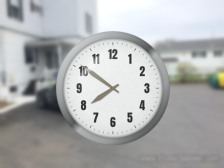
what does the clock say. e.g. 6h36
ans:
7h51
